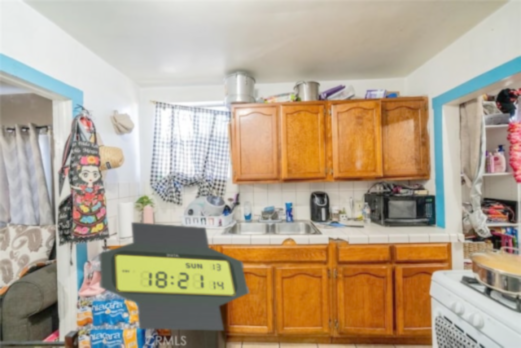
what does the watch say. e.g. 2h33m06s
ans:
18h21m14s
